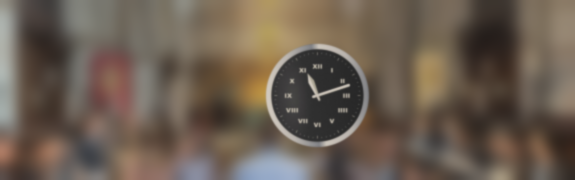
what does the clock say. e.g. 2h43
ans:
11h12
